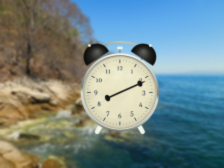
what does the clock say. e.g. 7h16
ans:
8h11
